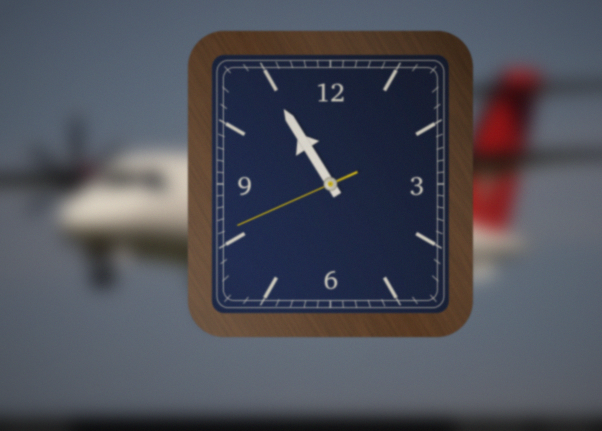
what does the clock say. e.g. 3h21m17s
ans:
10h54m41s
